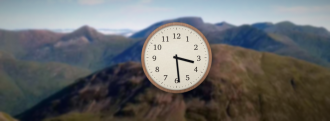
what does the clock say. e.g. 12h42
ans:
3h29
